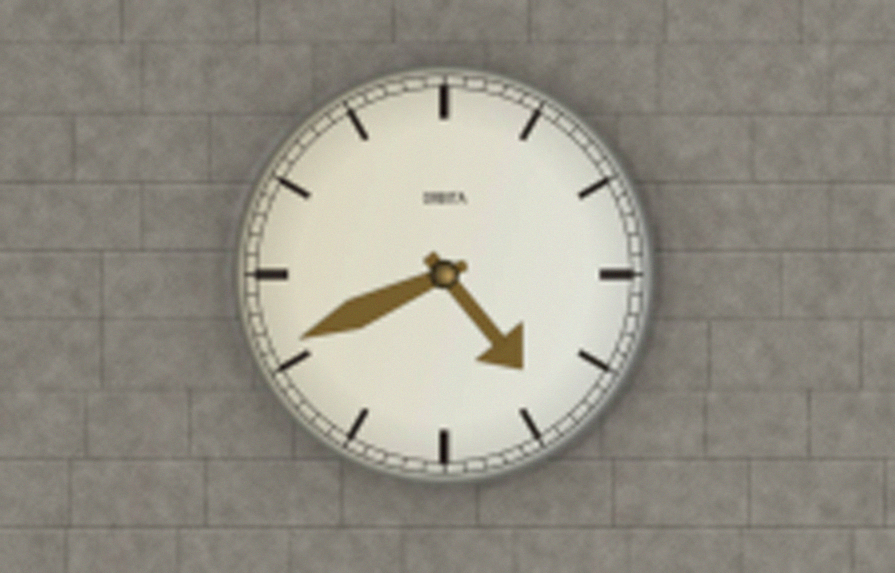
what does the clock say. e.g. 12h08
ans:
4h41
